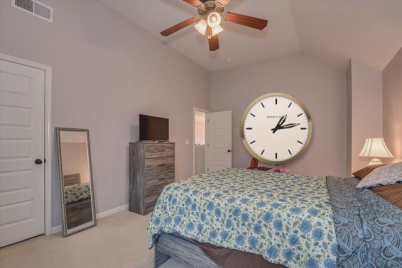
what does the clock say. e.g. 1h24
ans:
1h13
